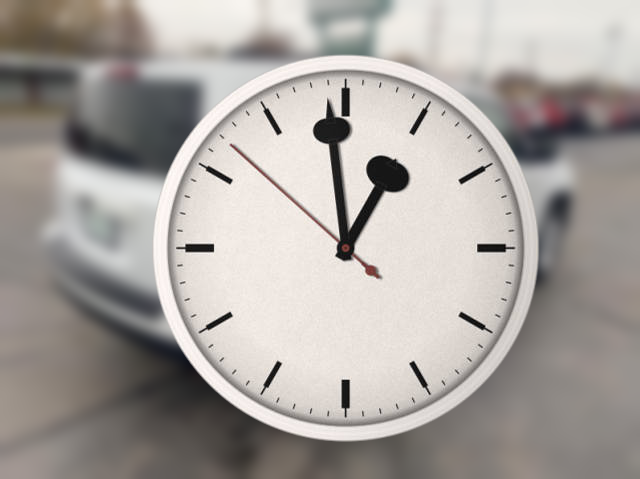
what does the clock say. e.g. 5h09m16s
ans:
12h58m52s
